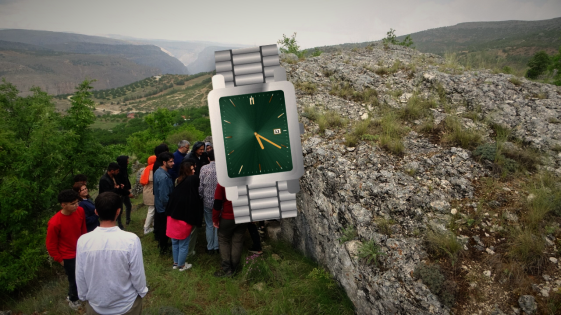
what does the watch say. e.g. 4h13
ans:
5h21
